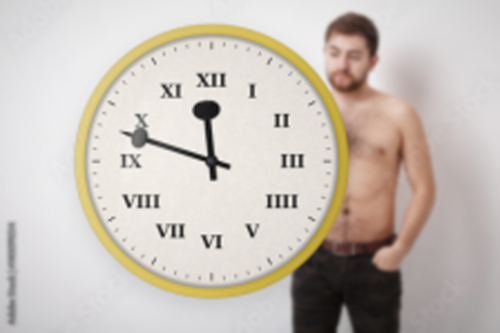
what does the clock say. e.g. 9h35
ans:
11h48
